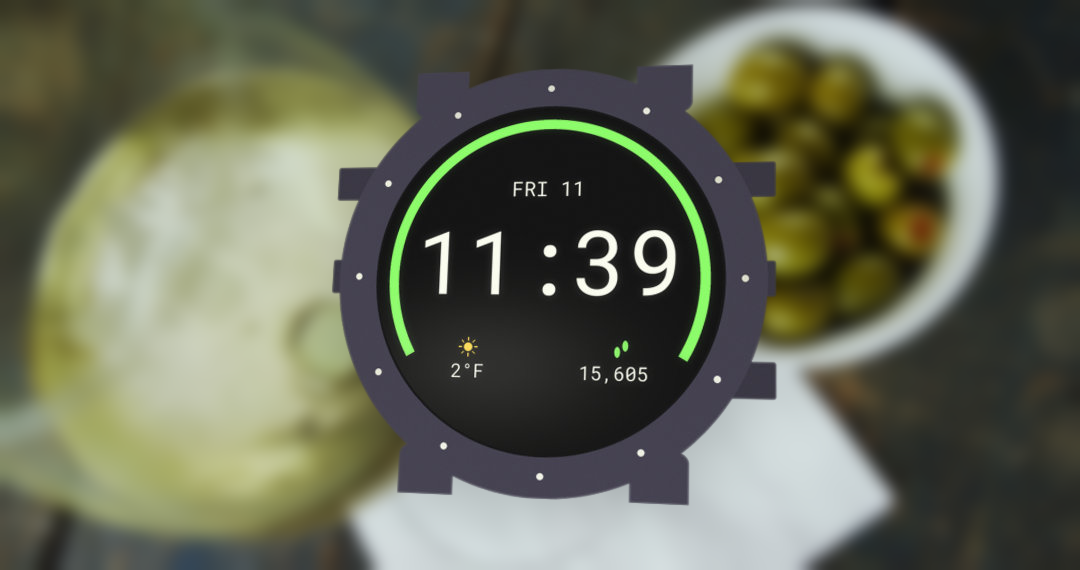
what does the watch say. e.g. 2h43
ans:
11h39
